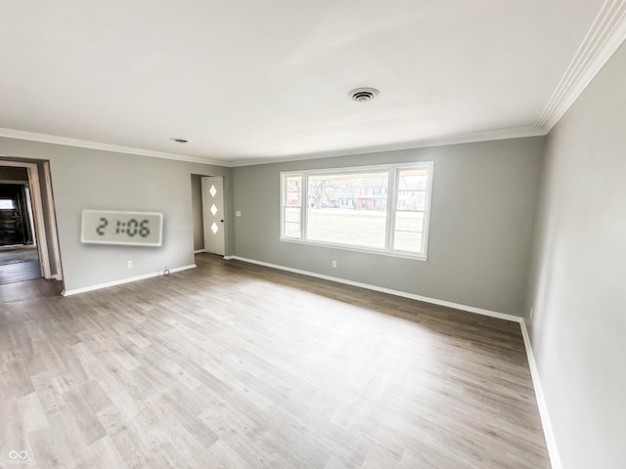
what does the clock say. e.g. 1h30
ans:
21h06
